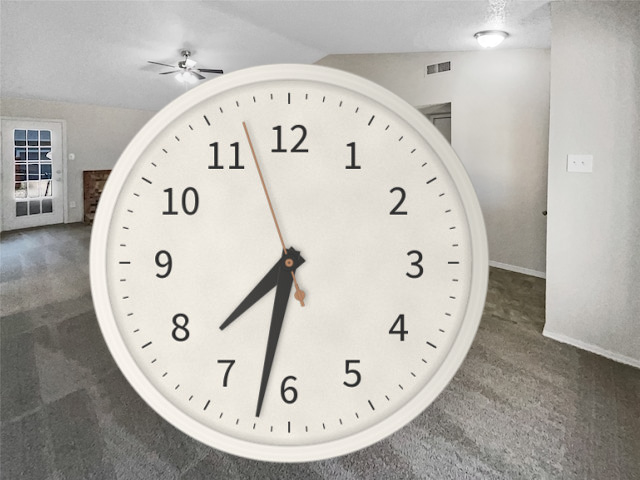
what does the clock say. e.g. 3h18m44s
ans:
7h31m57s
